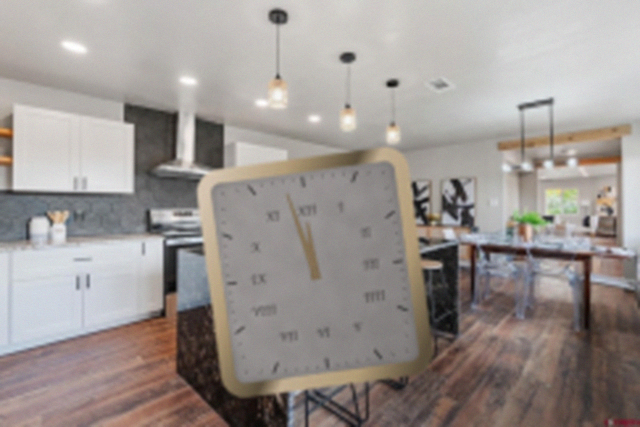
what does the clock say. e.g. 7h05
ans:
11h58
